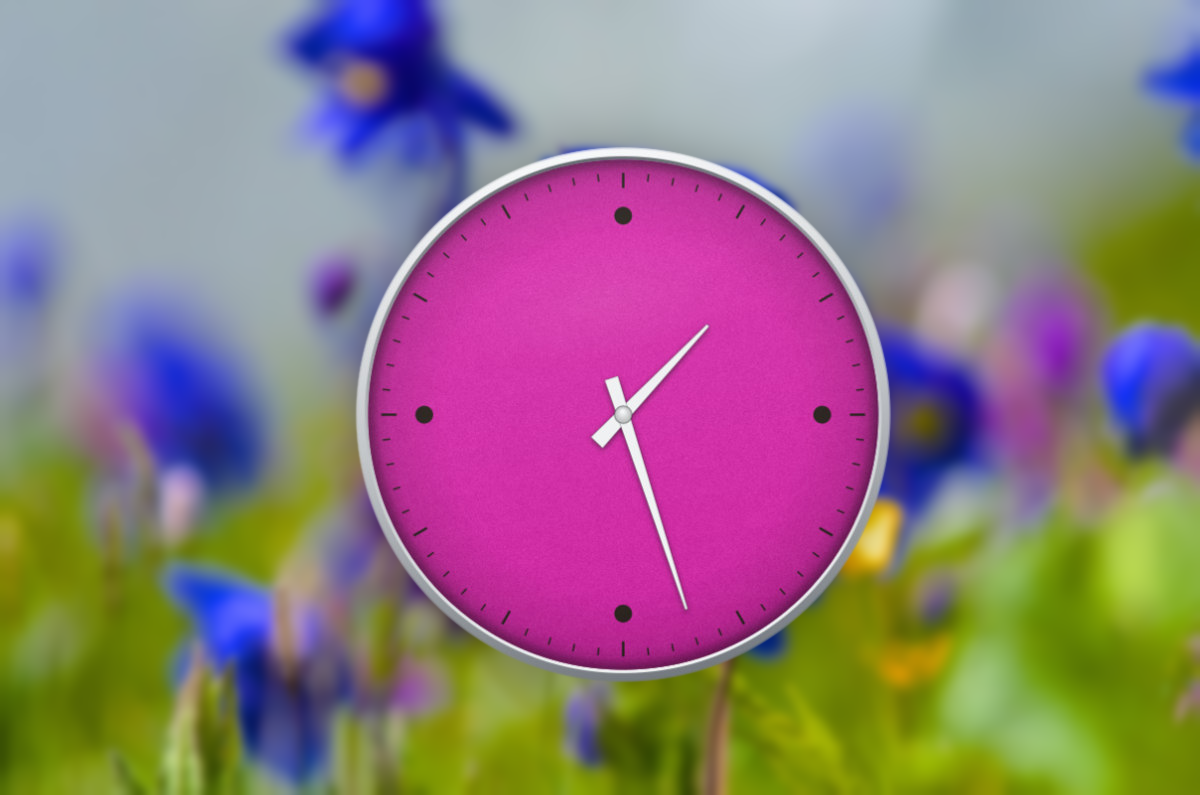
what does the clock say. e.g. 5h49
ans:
1h27
